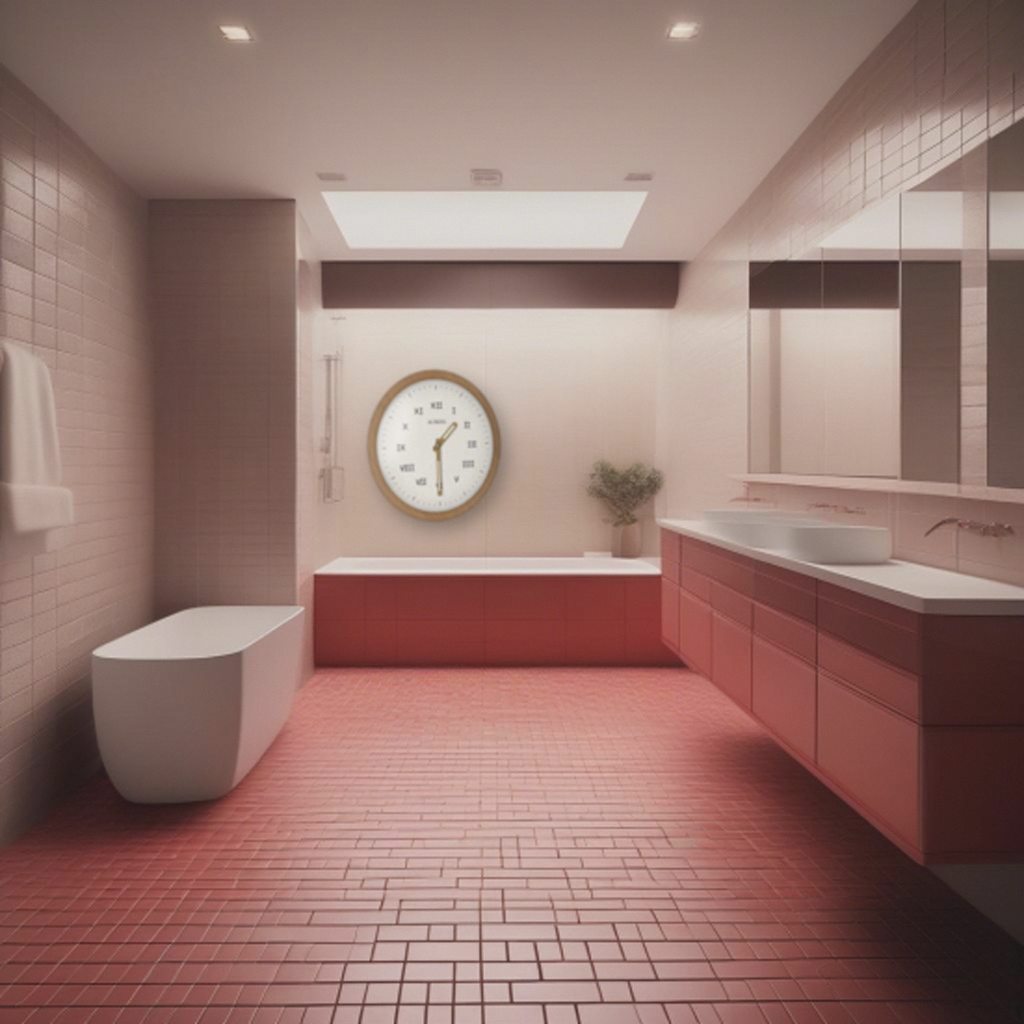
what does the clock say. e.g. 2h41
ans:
1h30
